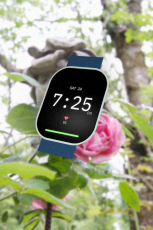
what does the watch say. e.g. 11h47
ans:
7h25
